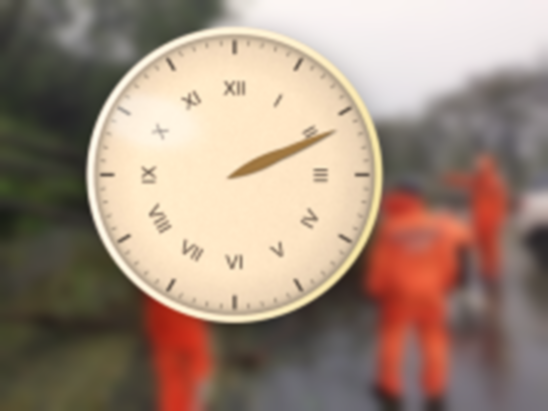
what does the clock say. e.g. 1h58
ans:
2h11
